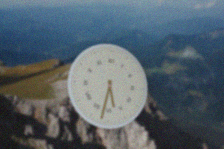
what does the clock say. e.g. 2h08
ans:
5h32
